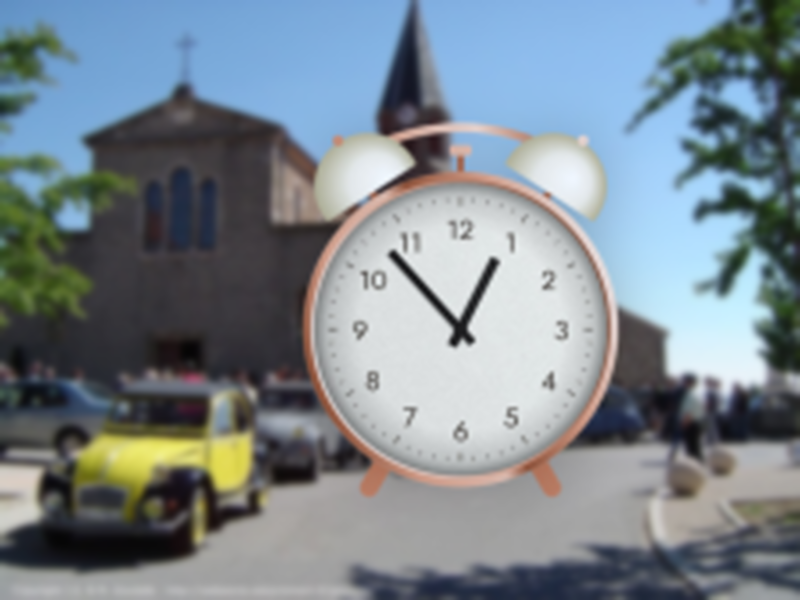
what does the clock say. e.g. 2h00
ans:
12h53
